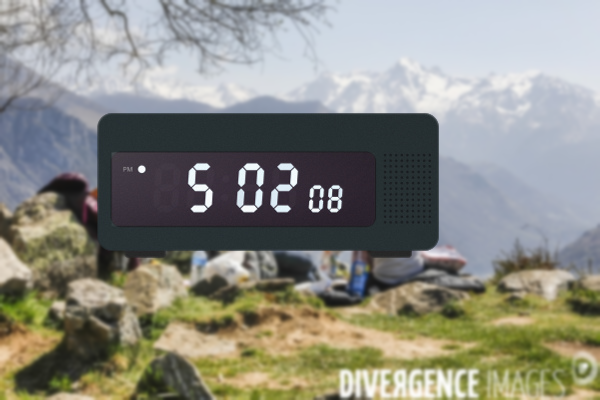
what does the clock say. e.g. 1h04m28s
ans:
5h02m08s
